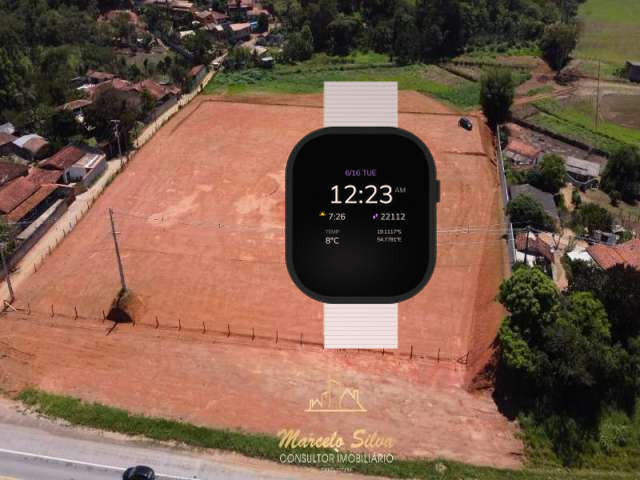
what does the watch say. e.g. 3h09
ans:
12h23
